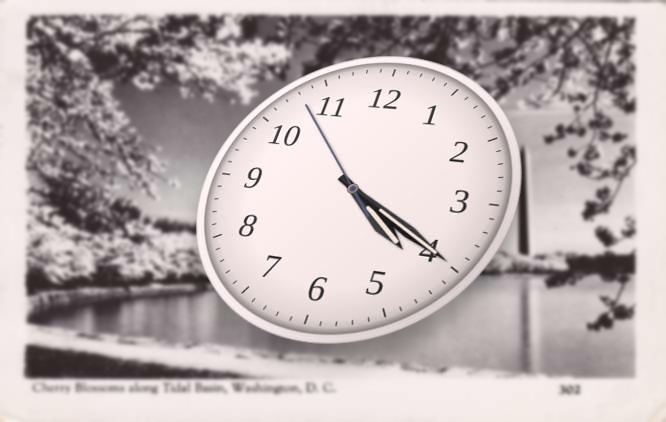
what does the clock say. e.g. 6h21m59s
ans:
4h19m53s
